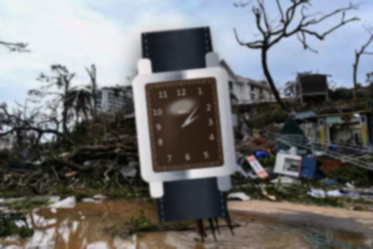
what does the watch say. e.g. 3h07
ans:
2h07
